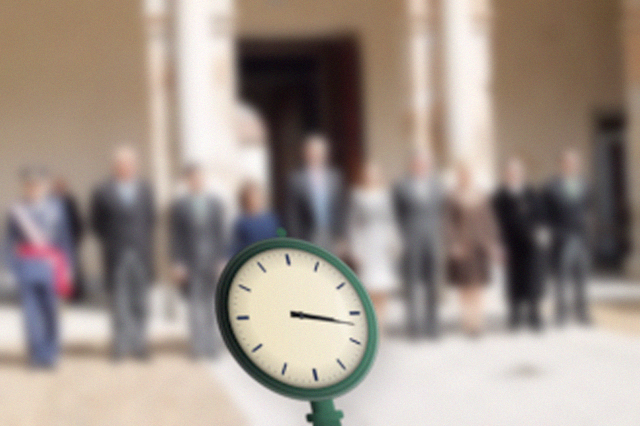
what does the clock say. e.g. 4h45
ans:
3h17
